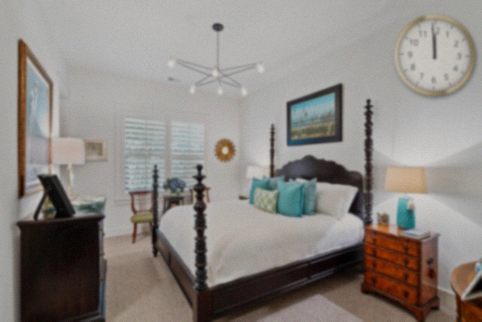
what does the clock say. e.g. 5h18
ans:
11h59
